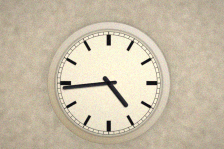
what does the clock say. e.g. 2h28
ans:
4h44
